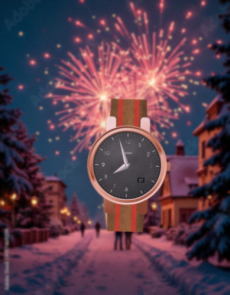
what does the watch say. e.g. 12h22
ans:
7h57
